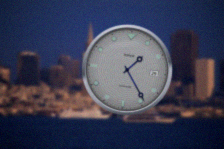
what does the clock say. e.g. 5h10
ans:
1h24
